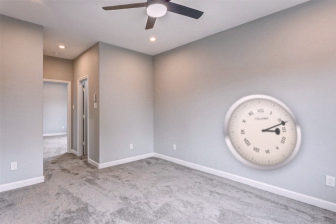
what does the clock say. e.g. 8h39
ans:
3h12
